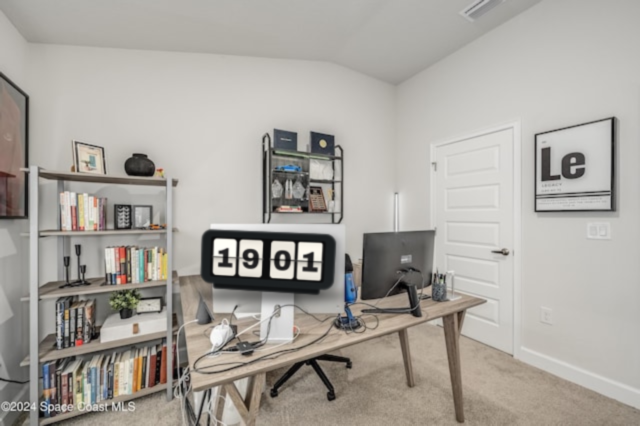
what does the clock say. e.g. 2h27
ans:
19h01
